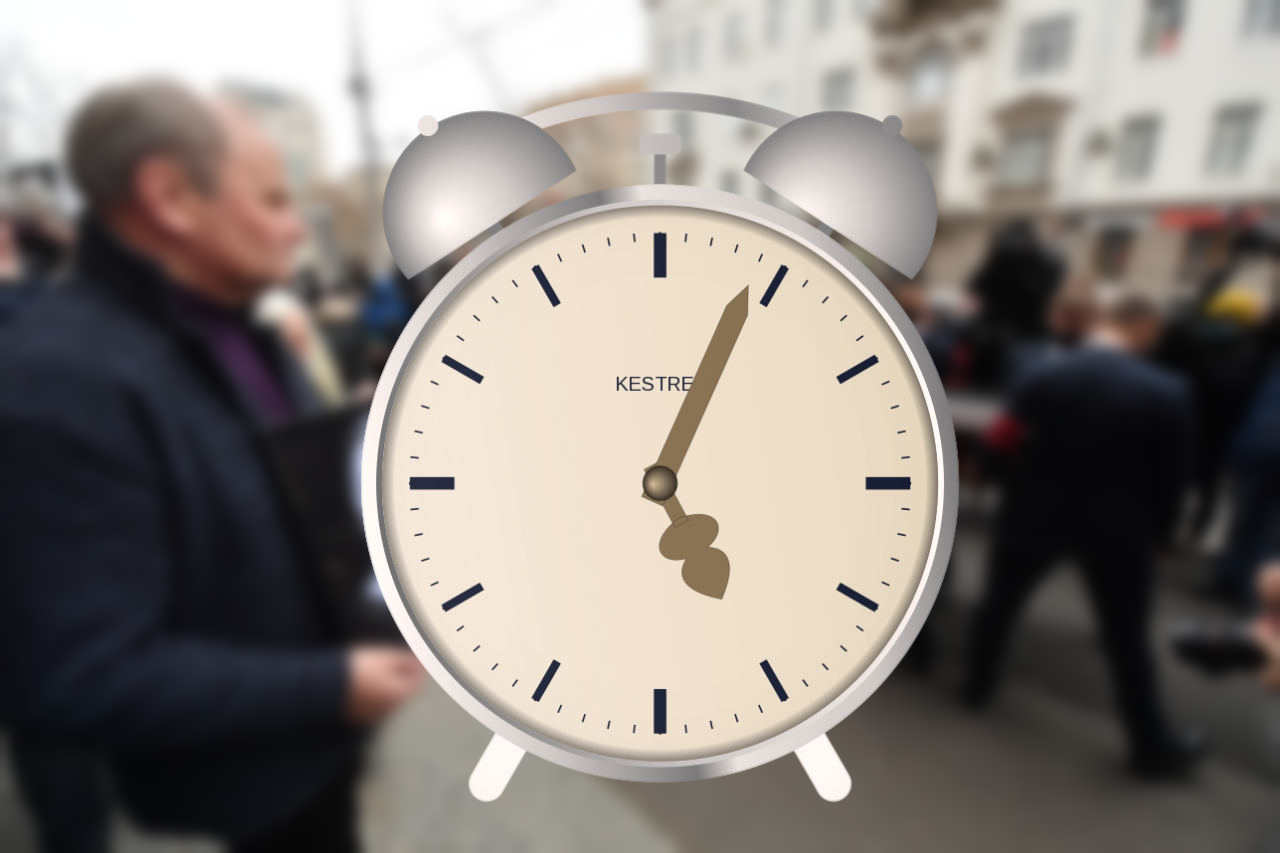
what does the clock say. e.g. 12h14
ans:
5h04
